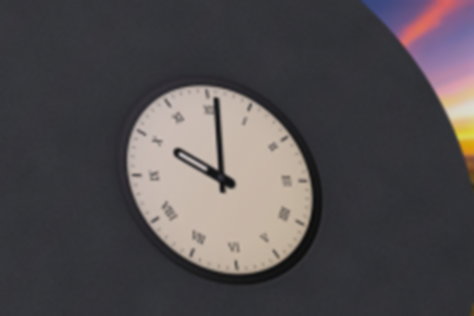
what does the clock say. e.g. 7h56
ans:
10h01
